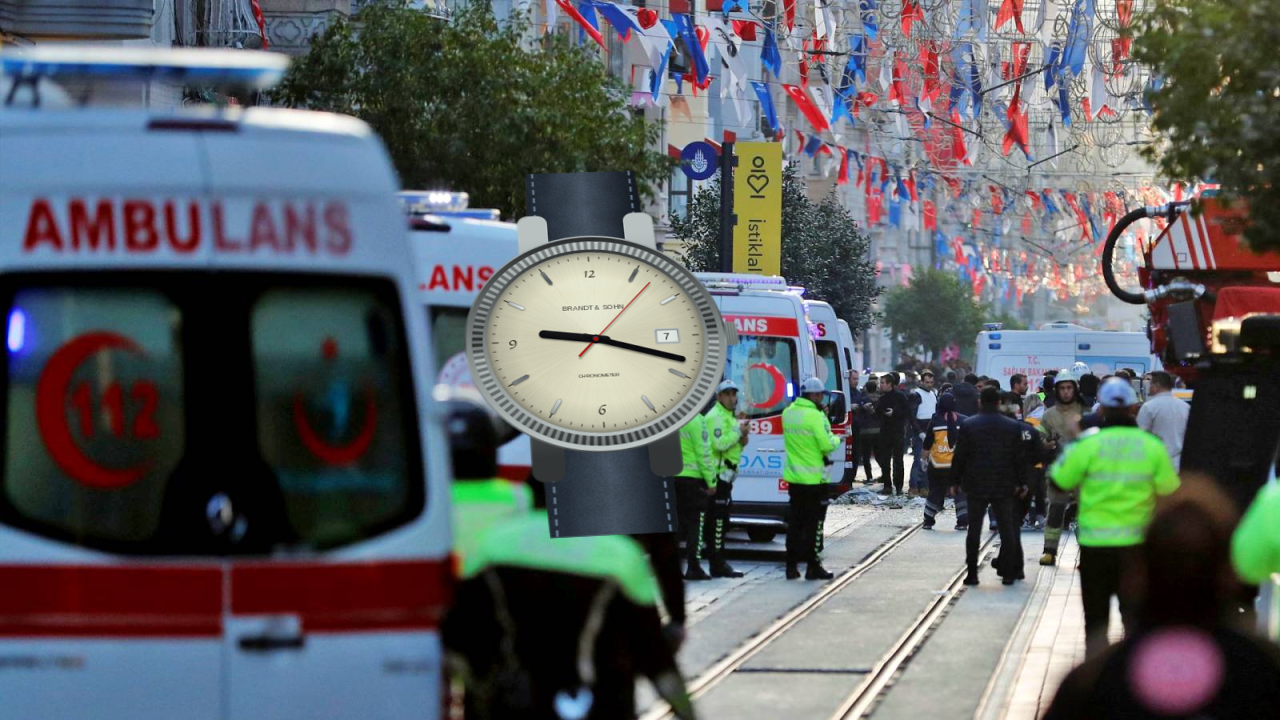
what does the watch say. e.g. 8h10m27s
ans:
9h18m07s
